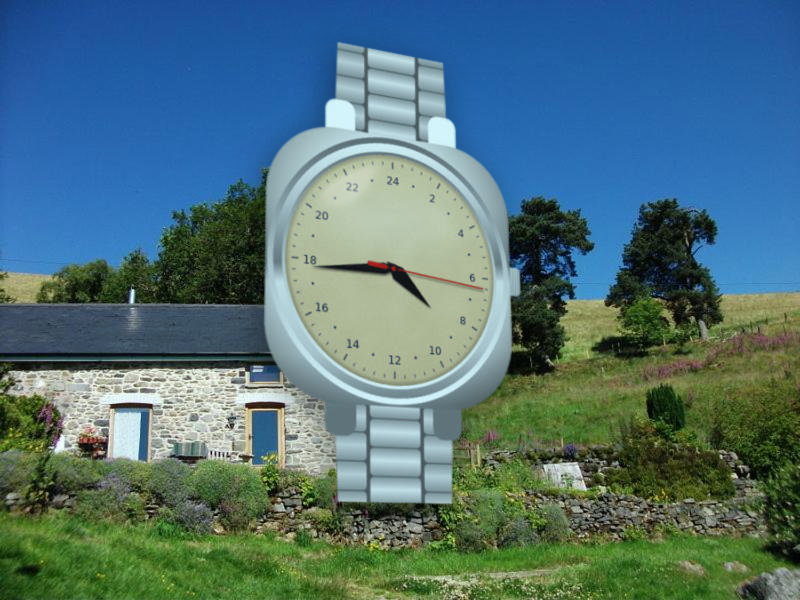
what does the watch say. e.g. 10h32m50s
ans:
8h44m16s
